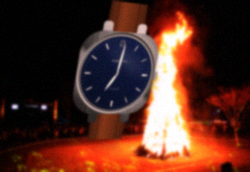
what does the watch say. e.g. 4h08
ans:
7h01
